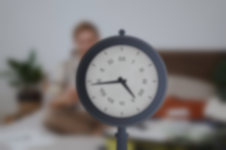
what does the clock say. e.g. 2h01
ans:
4h44
